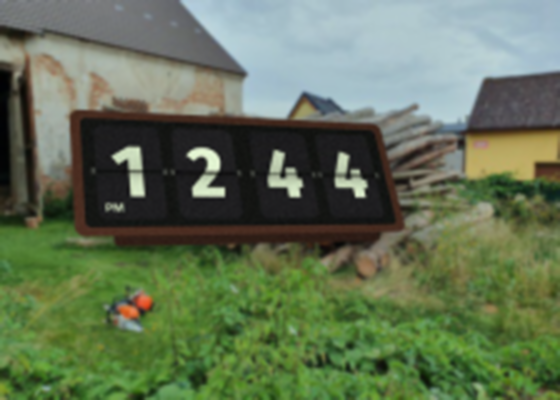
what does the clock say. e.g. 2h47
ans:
12h44
